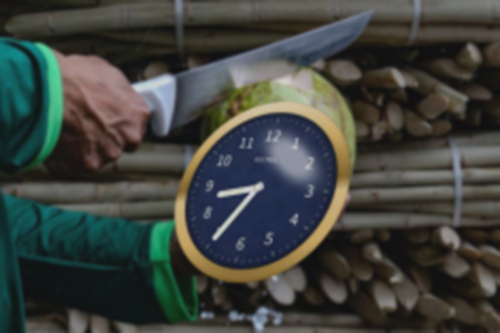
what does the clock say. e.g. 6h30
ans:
8h35
